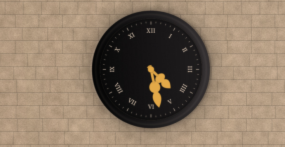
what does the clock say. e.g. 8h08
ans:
4h28
